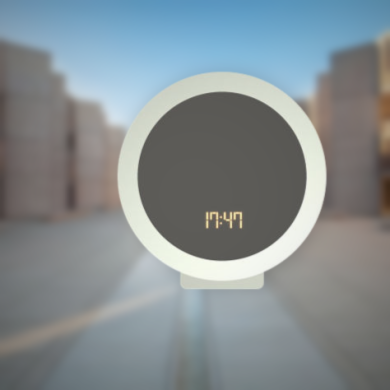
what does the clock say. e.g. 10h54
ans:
17h47
